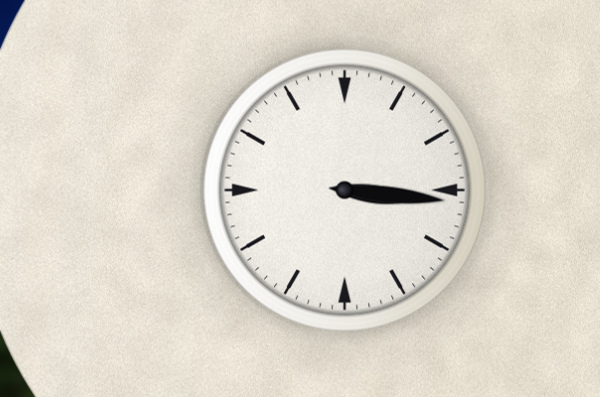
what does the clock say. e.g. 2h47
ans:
3h16
